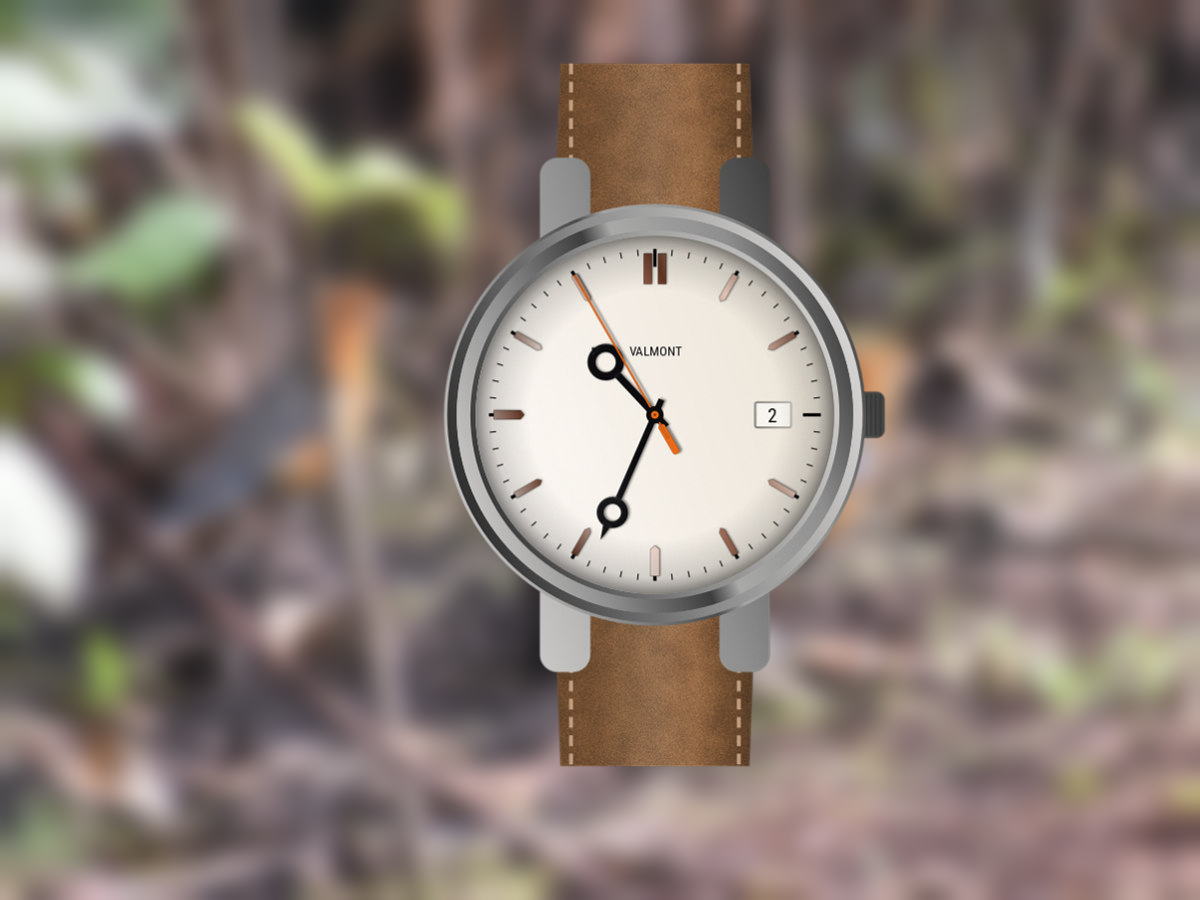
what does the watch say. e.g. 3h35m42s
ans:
10h33m55s
